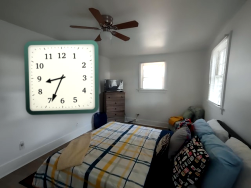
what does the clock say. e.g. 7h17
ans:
8h34
